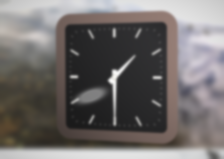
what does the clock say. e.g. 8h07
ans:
1h30
